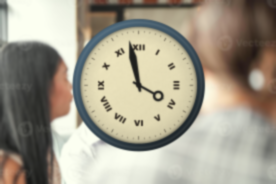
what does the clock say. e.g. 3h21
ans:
3h58
